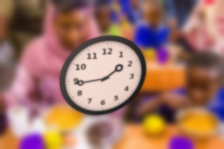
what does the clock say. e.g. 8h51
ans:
1h44
